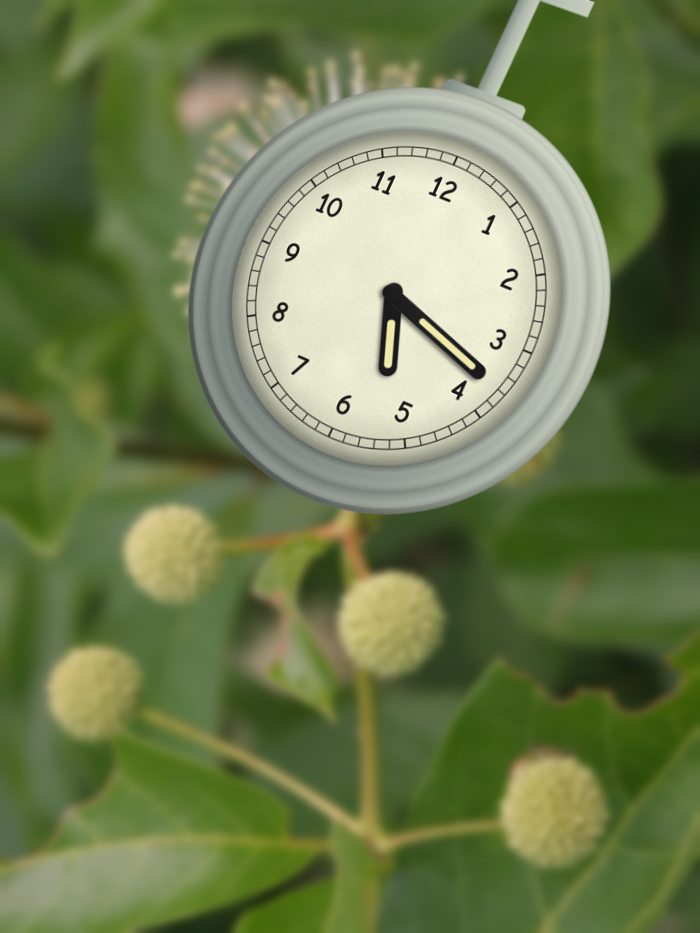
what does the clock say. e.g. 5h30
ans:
5h18
